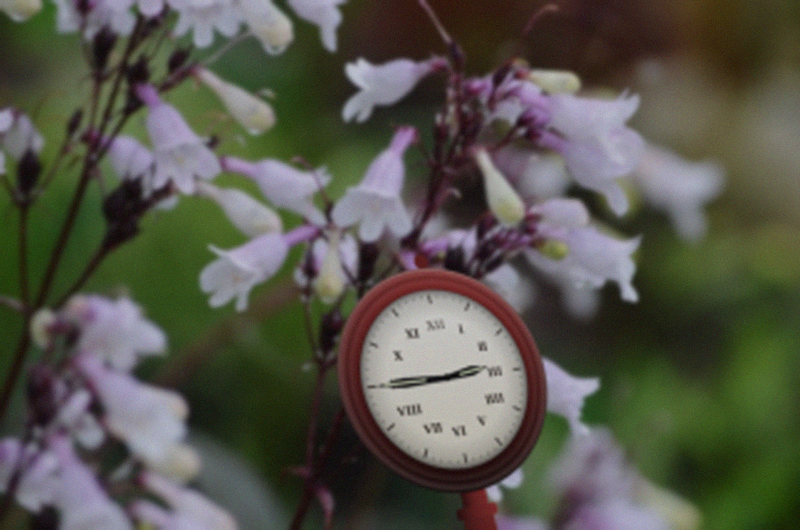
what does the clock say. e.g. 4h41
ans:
2h45
